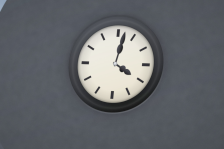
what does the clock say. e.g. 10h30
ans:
4h02
